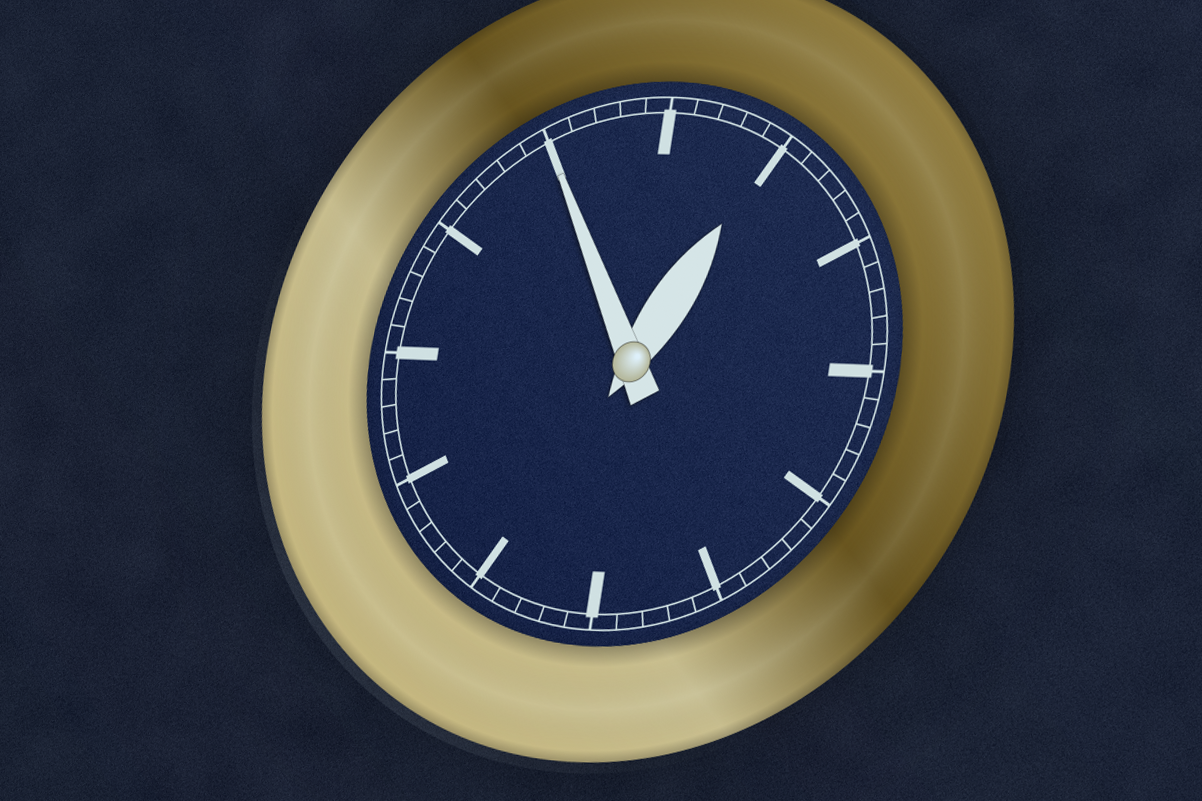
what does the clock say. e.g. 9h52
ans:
12h55
